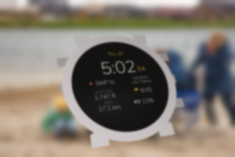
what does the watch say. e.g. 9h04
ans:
5h02
